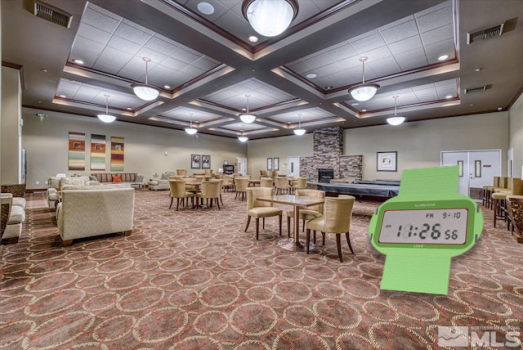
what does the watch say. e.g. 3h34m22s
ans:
11h26m56s
